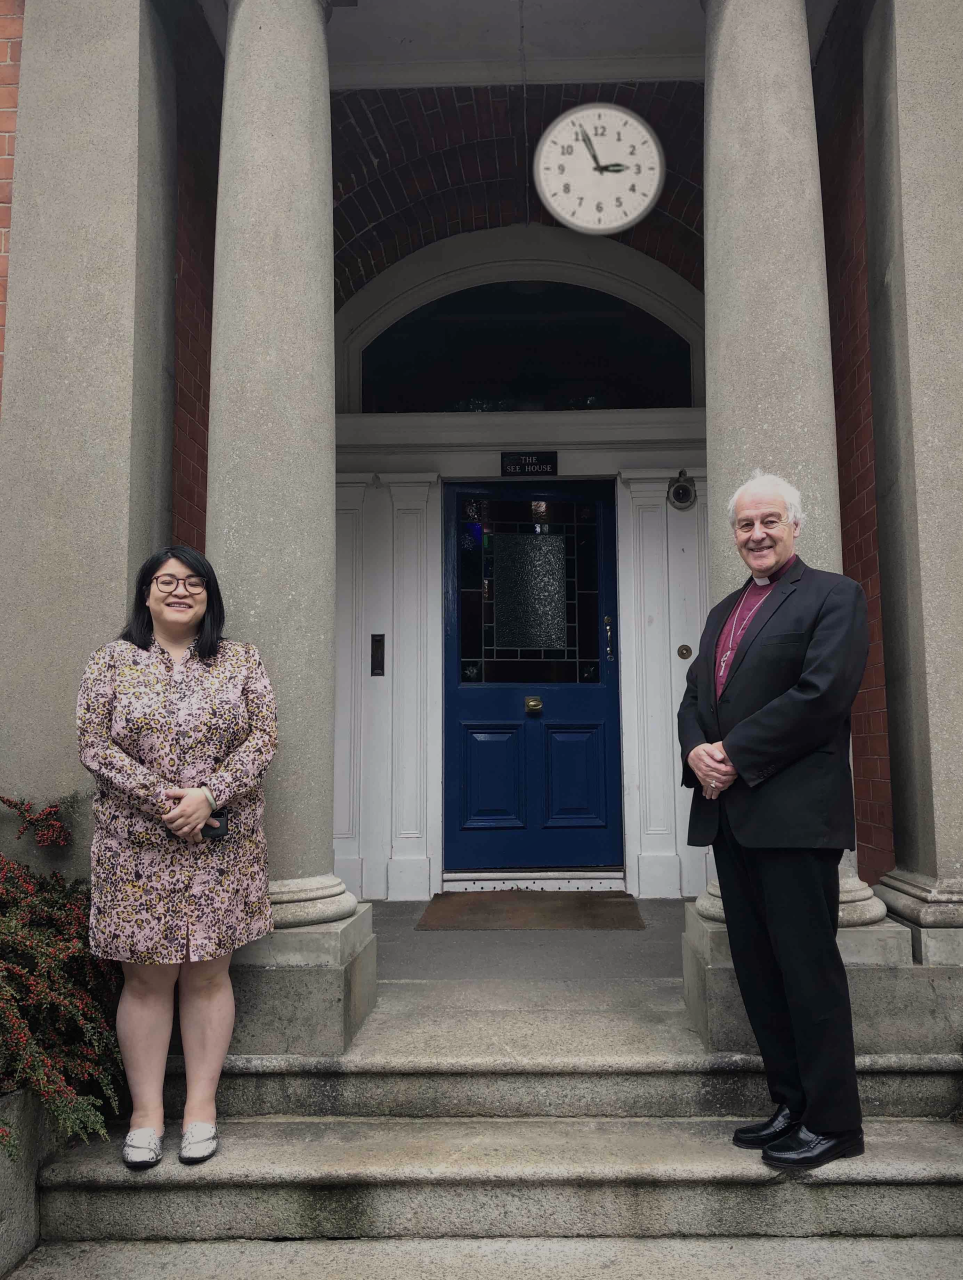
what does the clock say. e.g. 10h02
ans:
2h56
